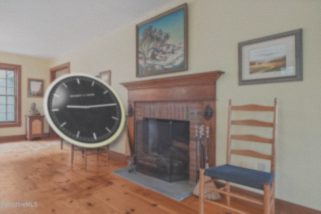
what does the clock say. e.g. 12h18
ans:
9h15
